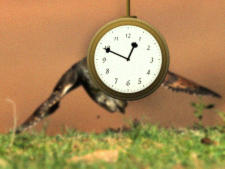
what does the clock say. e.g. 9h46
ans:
12h49
